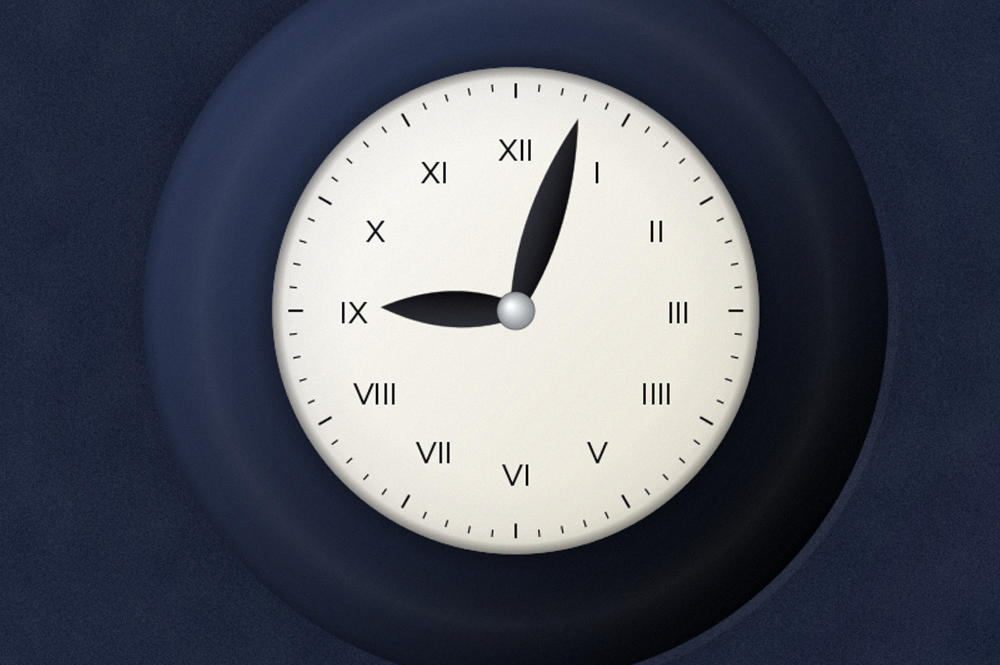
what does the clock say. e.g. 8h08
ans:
9h03
